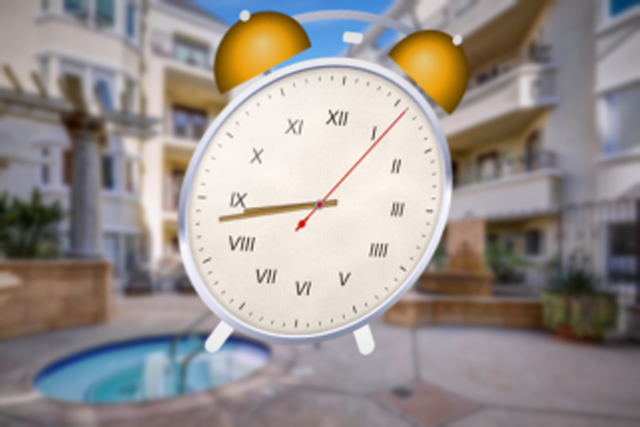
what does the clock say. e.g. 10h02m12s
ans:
8h43m06s
